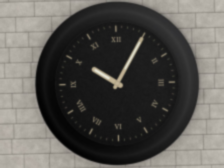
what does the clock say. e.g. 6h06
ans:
10h05
